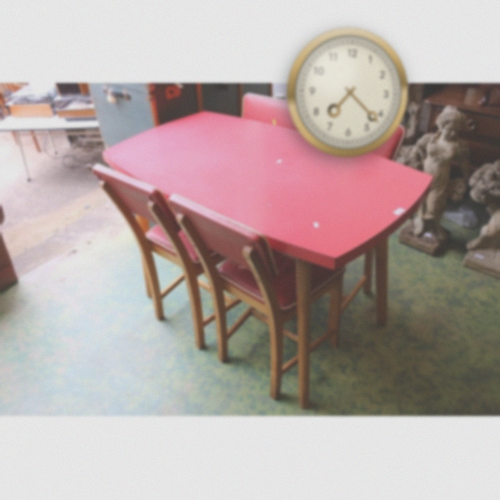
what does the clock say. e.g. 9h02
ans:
7h22
